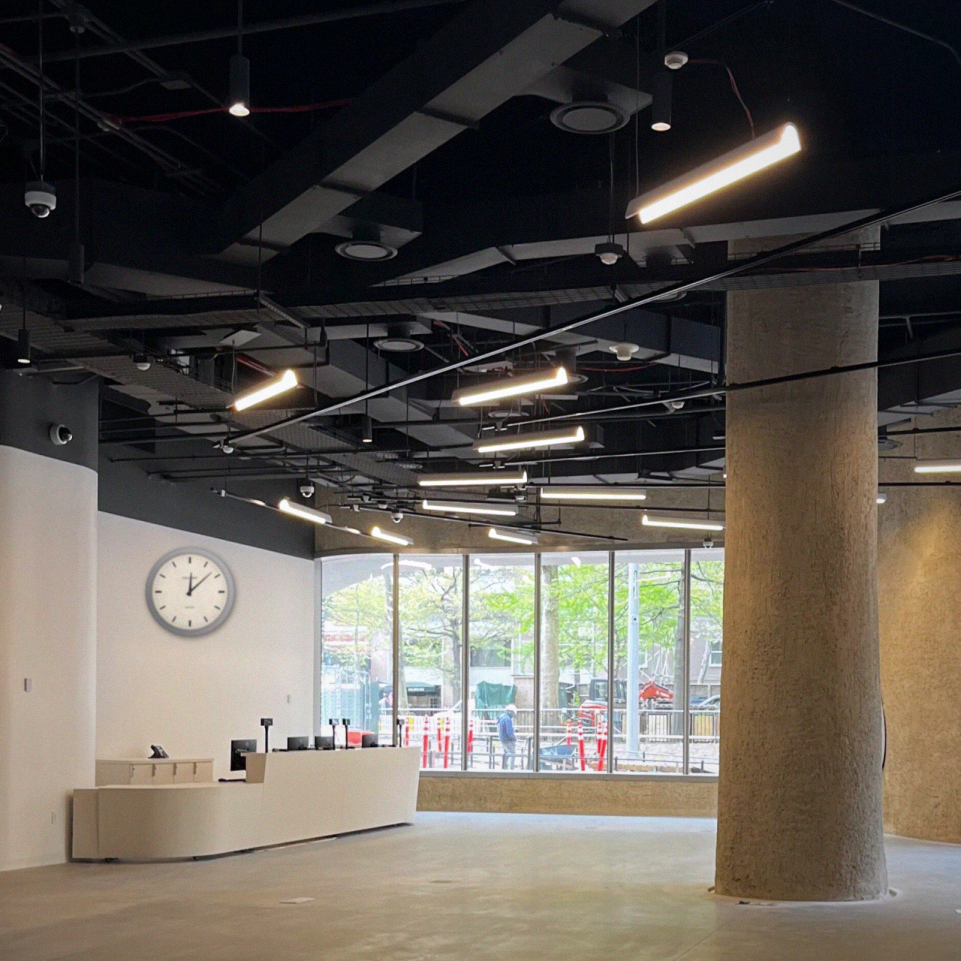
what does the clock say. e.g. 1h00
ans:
12h08
